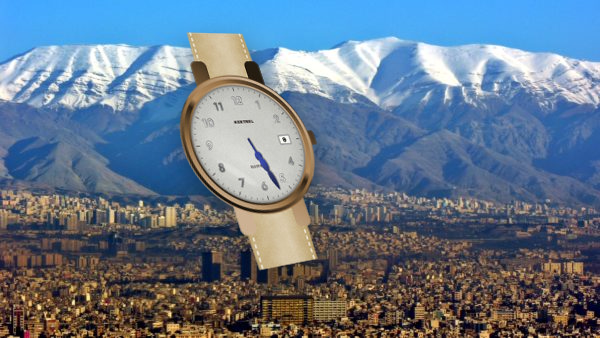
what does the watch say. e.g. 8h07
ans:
5h27
